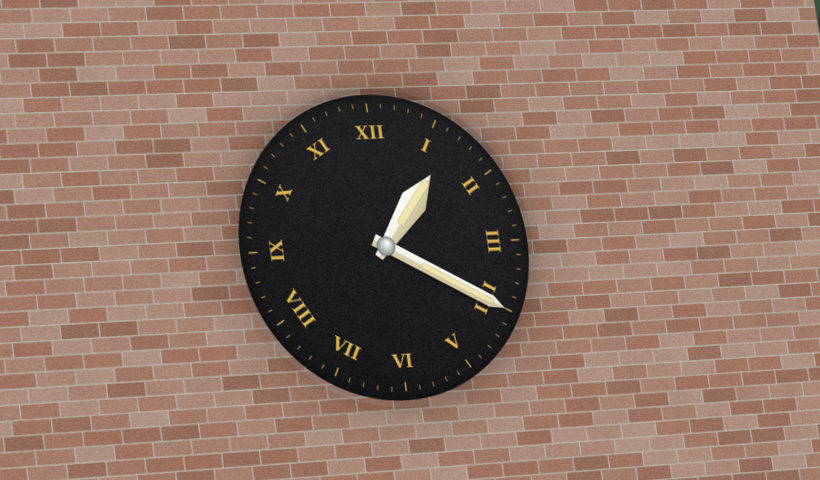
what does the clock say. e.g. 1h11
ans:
1h20
